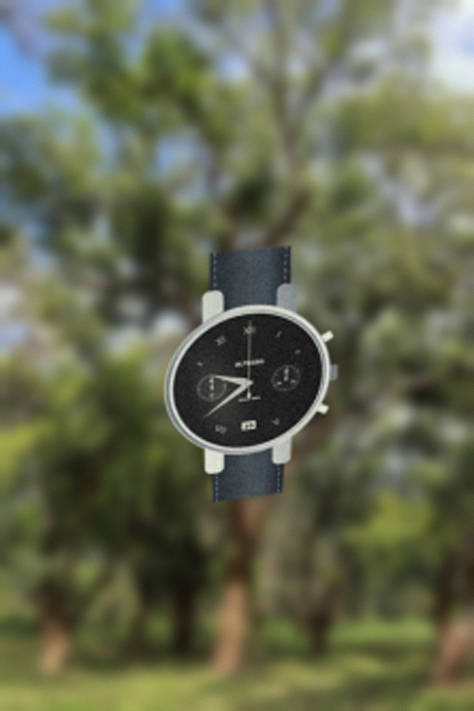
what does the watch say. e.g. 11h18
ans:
9h39
